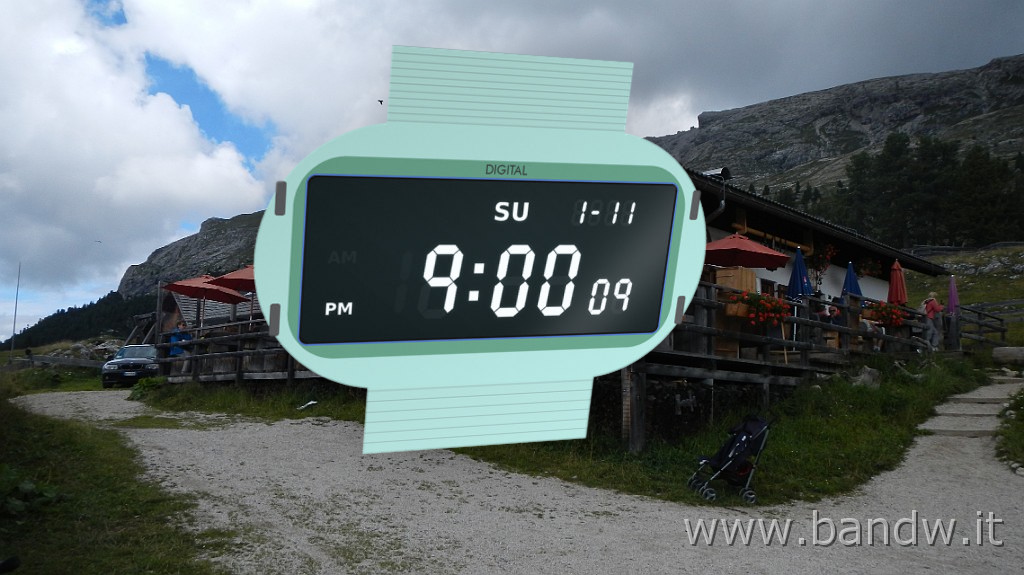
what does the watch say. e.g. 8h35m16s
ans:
9h00m09s
